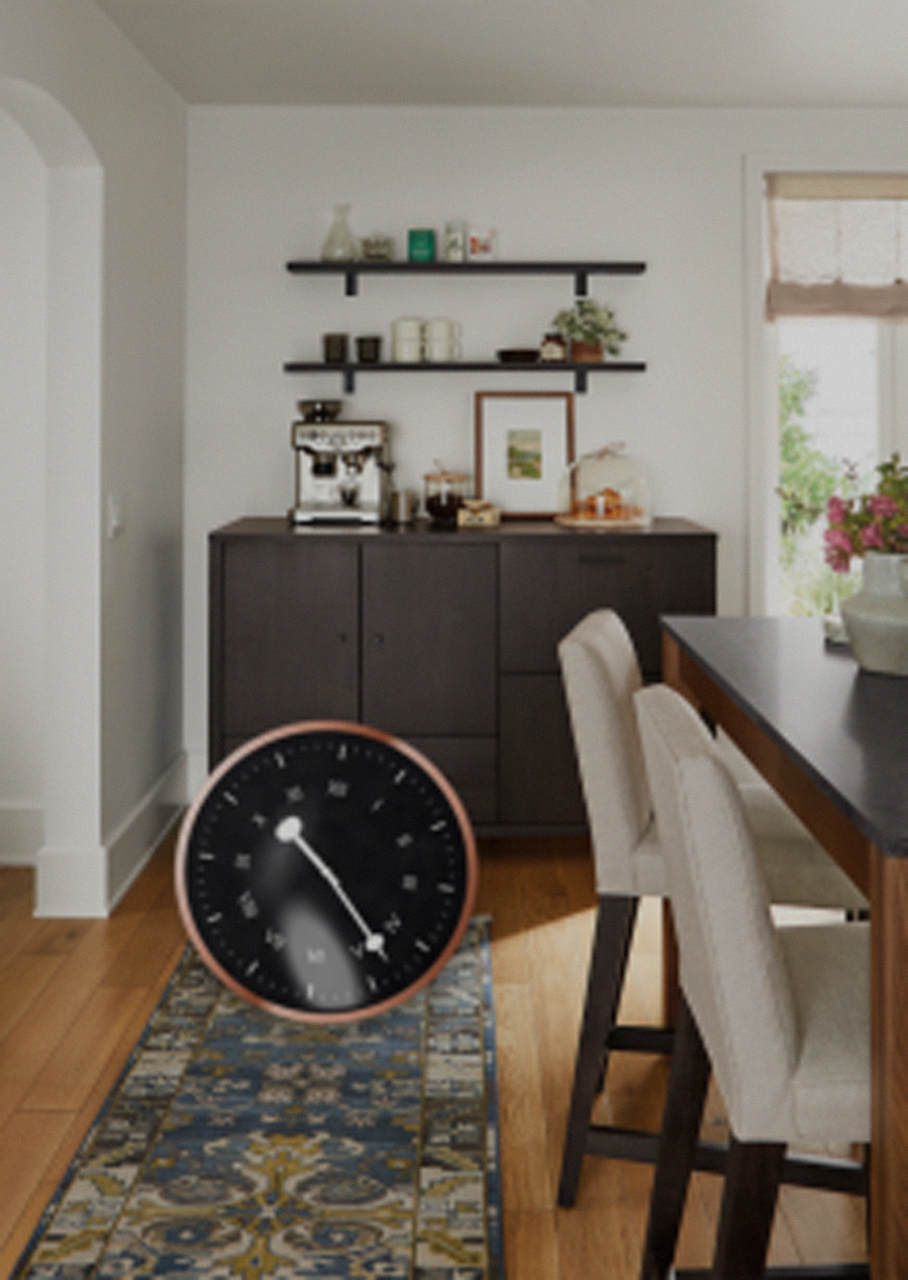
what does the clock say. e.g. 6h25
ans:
10h23
